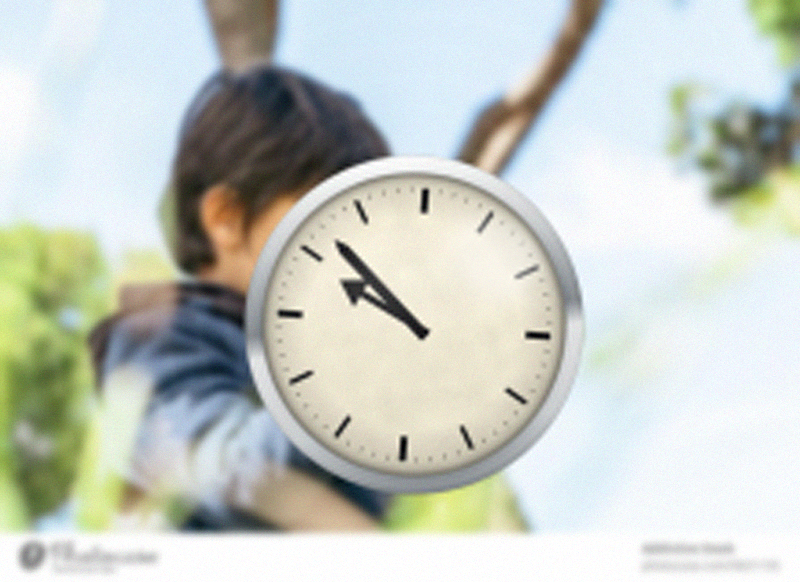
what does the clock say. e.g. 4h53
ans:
9h52
